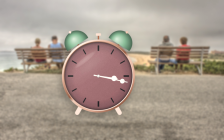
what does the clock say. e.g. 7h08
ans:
3h17
